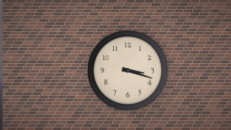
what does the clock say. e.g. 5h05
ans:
3h18
